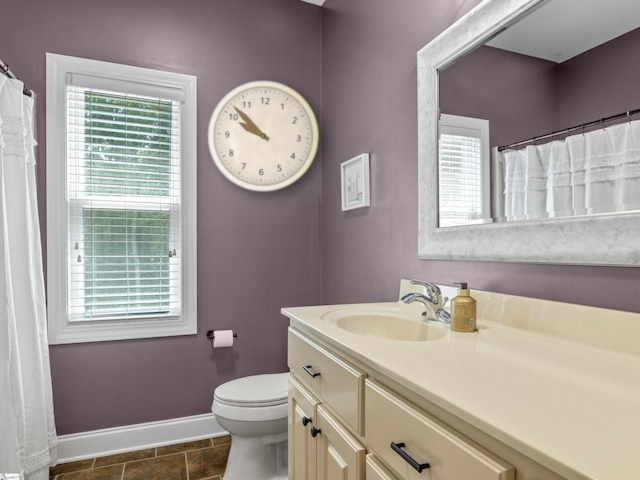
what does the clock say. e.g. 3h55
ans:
9h52
